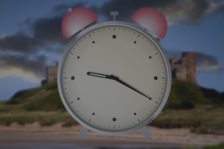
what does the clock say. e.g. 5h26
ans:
9h20
